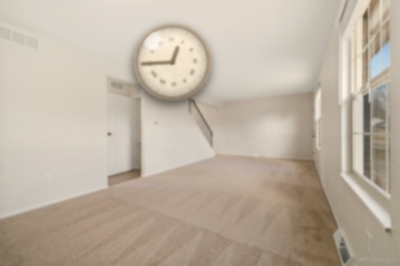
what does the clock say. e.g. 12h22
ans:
12h45
